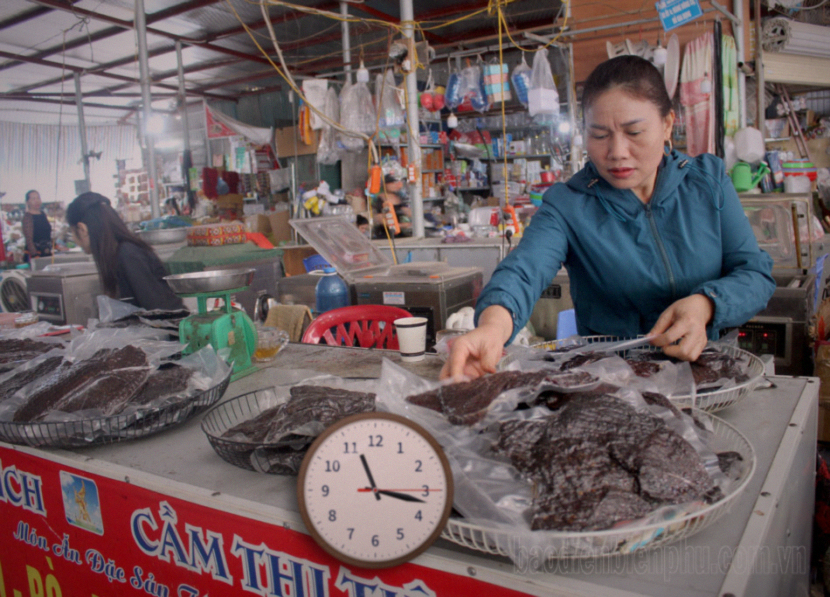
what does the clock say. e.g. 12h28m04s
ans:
11h17m15s
